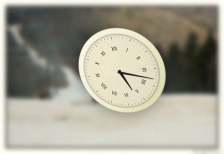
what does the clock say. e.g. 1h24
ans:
5h18
